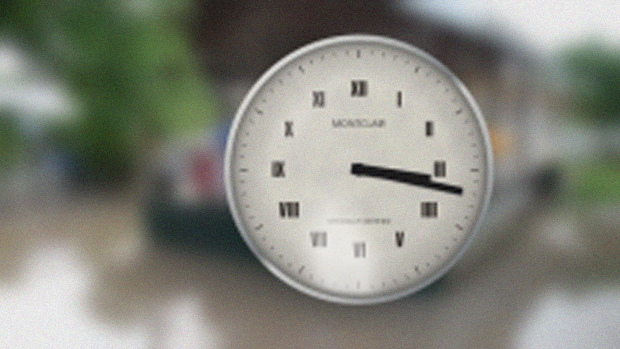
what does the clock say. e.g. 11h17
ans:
3h17
